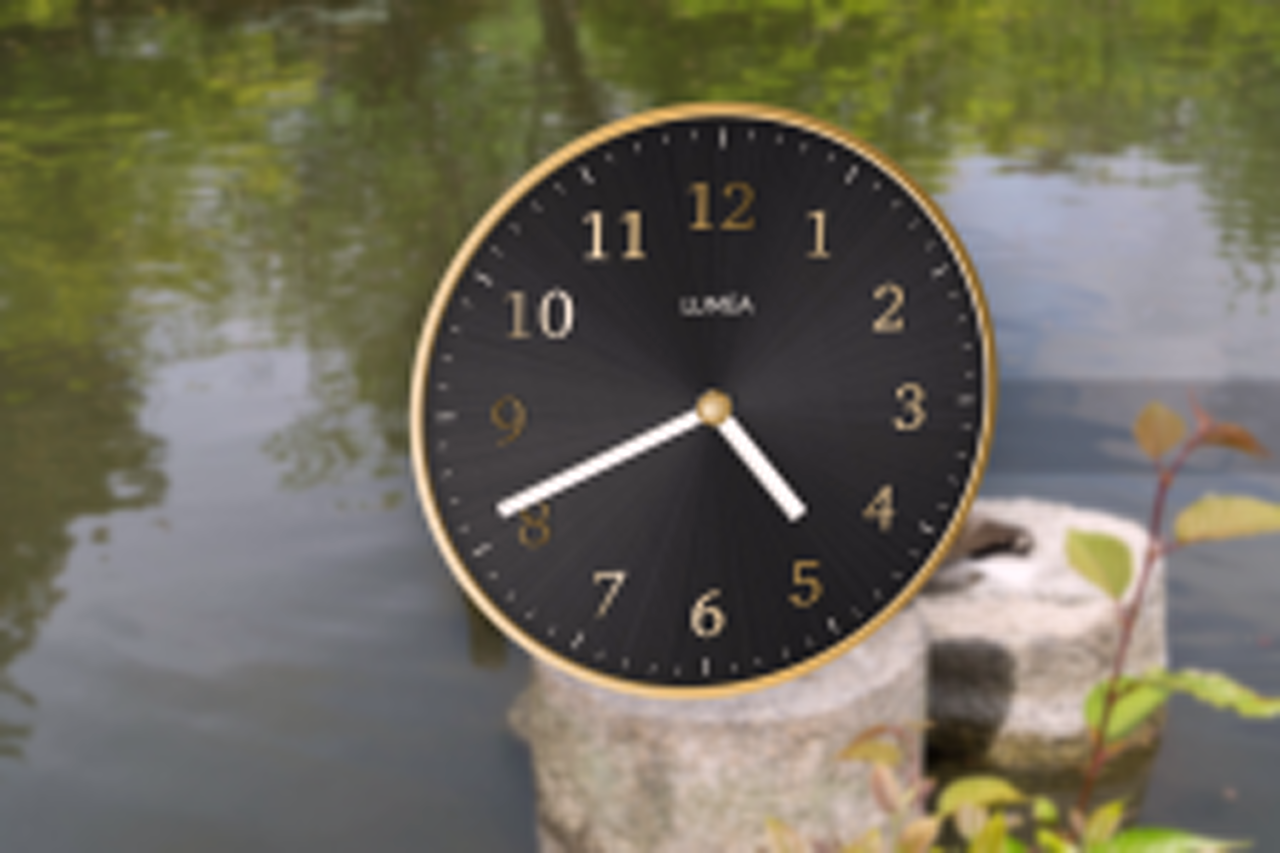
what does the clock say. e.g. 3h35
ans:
4h41
